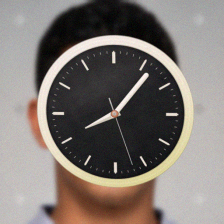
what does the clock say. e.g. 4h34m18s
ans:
8h06m27s
